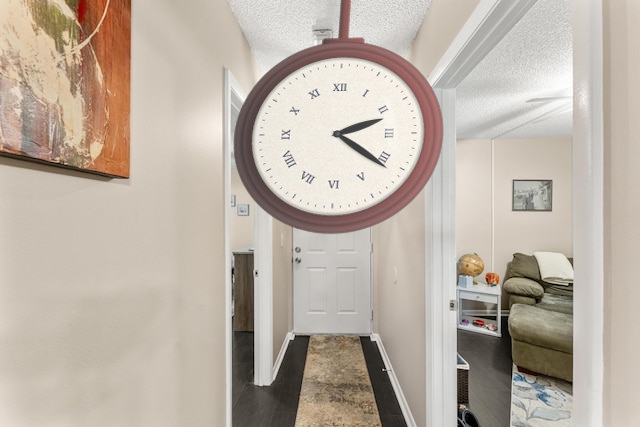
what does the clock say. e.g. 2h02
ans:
2h21
